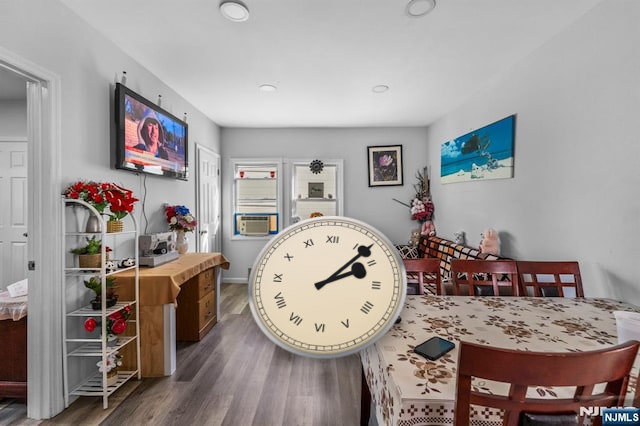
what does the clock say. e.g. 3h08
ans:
2h07
